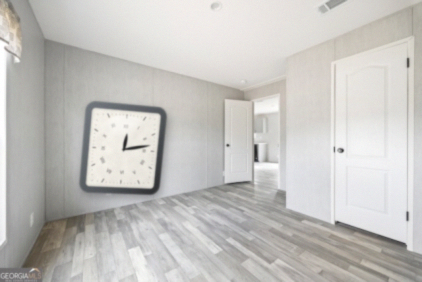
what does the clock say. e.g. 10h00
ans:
12h13
